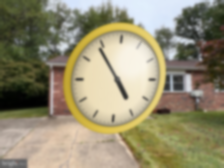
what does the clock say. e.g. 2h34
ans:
4h54
